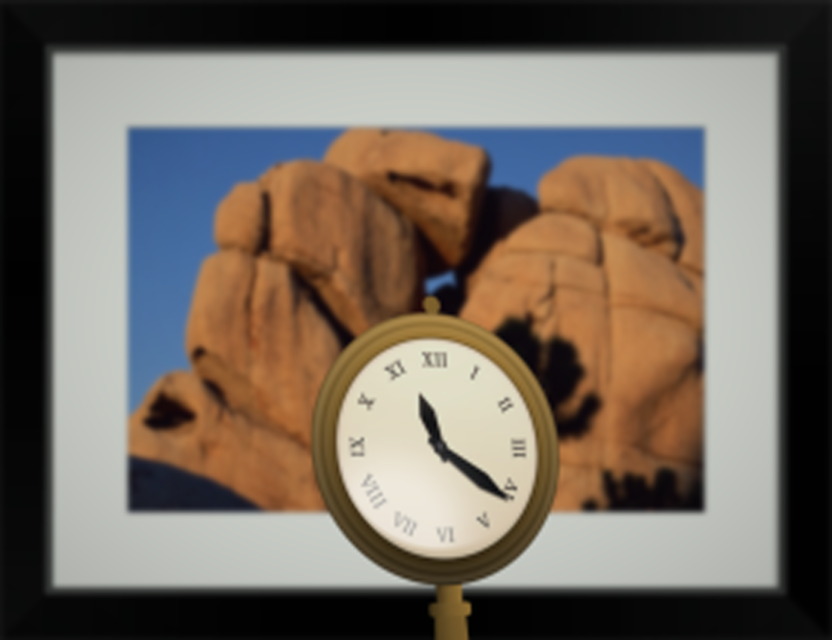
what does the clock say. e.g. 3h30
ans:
11h21
